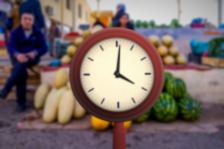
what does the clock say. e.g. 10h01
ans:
4h01
